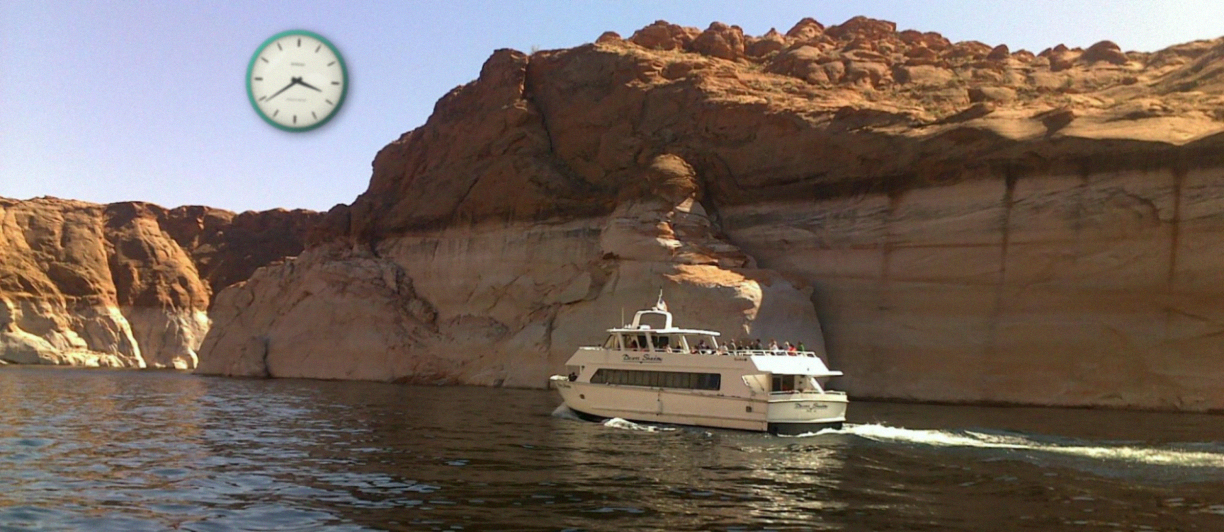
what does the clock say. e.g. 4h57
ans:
3h39
